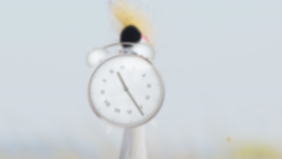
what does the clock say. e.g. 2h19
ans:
11h26
